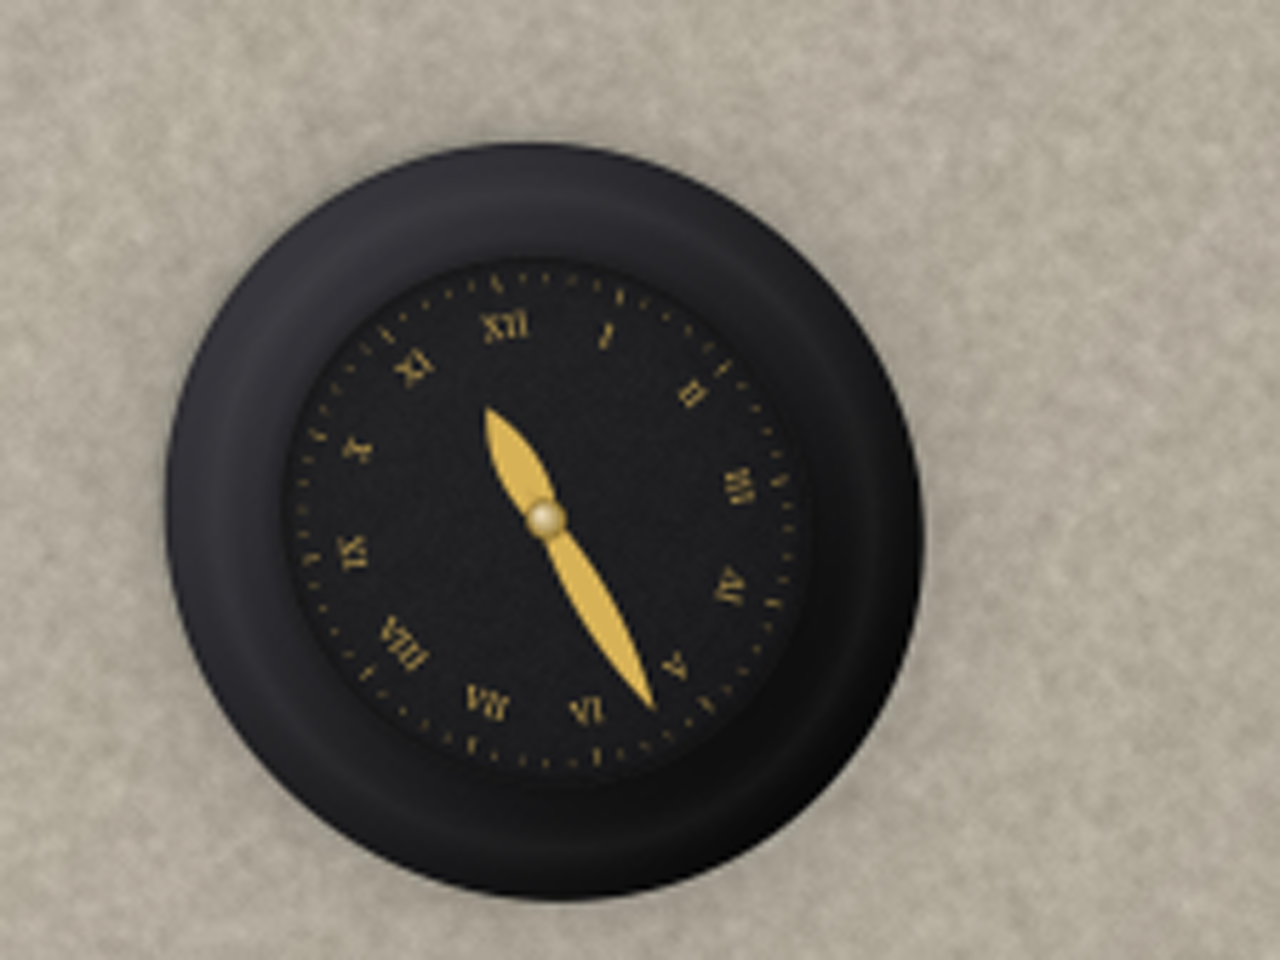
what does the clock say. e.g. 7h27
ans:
11h27
